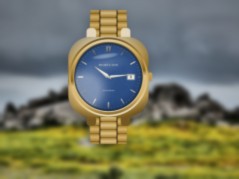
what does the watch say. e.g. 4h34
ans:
10h14
